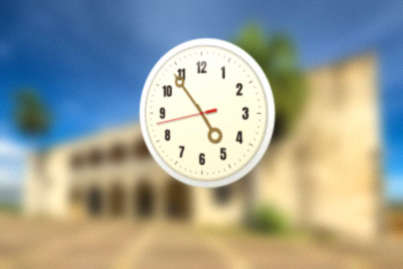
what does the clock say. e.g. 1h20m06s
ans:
4h53m43s
